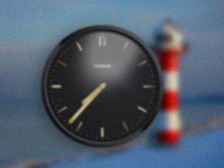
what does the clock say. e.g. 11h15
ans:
7h37
